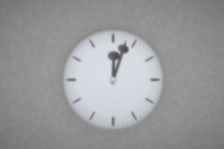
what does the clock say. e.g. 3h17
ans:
12h03
